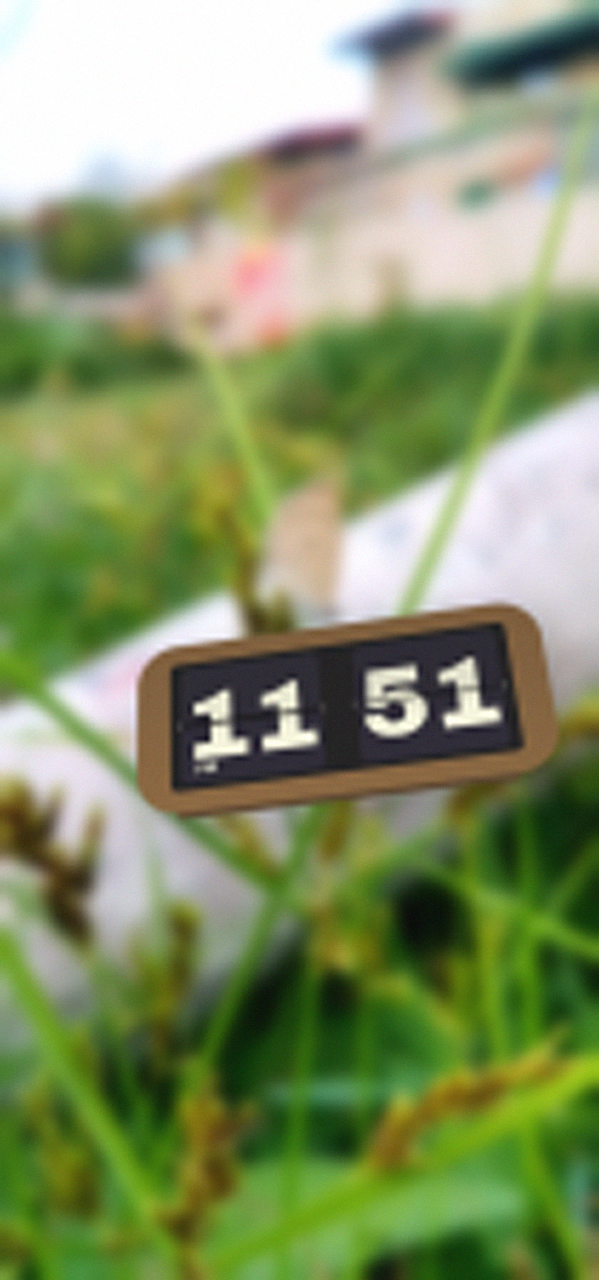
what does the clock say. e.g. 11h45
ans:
11h51
